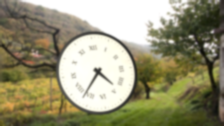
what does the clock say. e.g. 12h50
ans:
4h37
